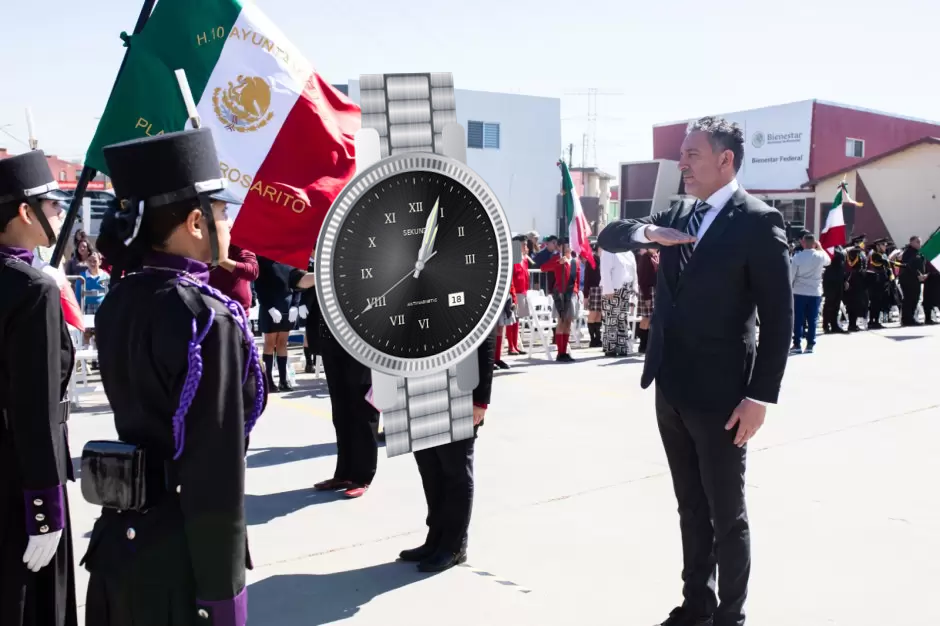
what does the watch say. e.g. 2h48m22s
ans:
1h03m40s
